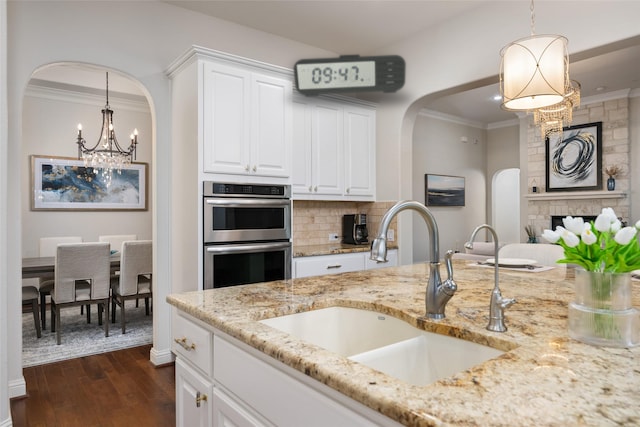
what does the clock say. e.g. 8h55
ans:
9h47
